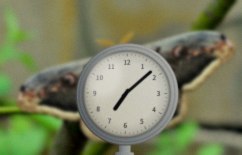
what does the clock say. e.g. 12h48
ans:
7h08
